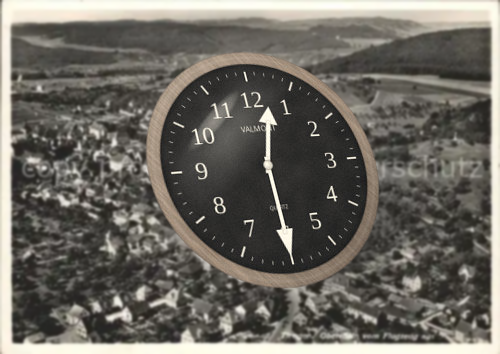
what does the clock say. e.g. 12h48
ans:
12h30
